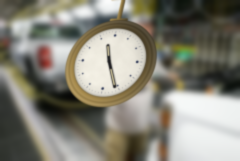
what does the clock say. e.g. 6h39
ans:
11h26
